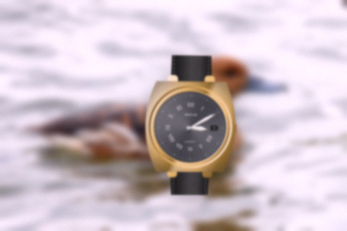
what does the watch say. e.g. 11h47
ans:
3h10
